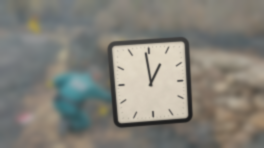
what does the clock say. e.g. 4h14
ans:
12h59
